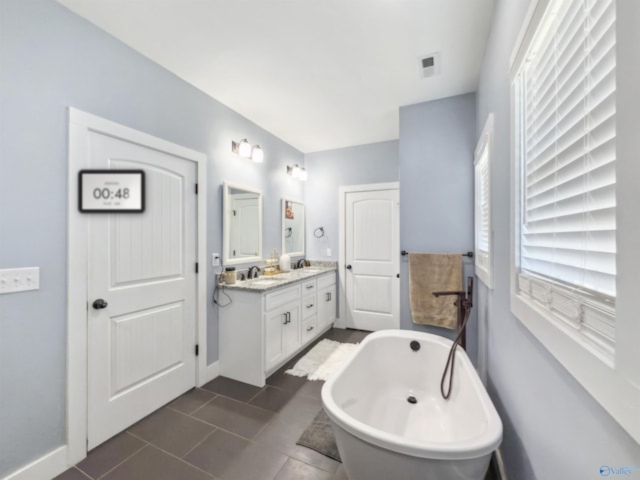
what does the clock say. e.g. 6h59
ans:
0h48
